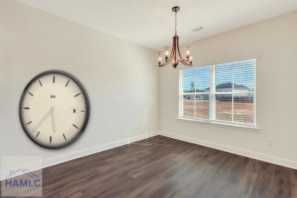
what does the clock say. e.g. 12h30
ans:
5h37
